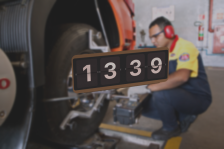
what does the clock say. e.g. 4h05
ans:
13h39
